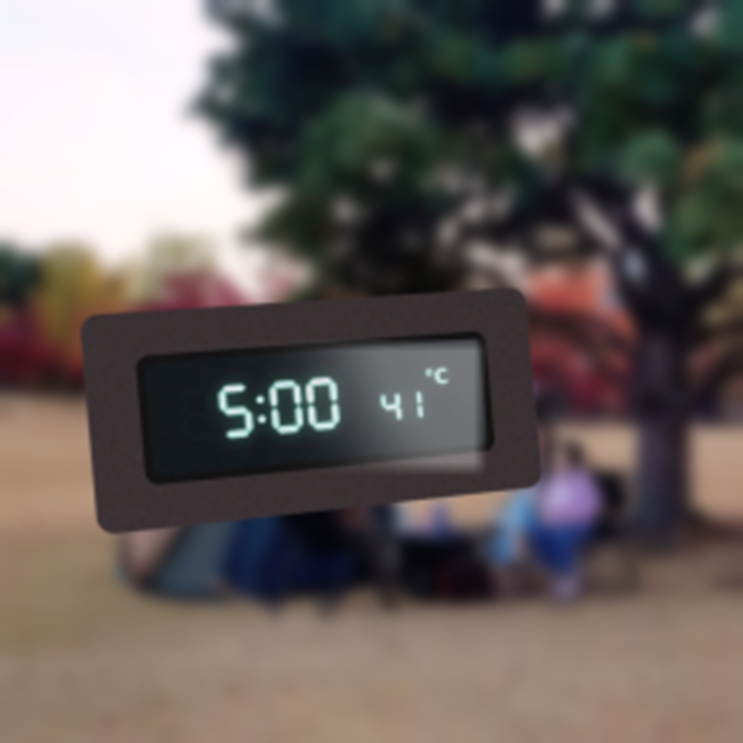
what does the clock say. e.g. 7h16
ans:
5h00
